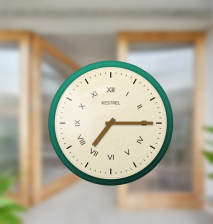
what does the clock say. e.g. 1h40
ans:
7h15
